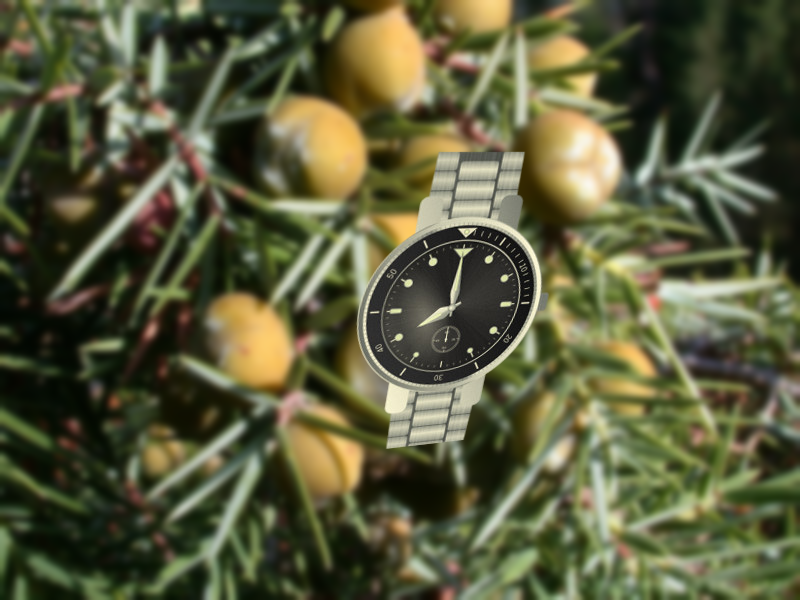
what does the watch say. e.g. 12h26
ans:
8h00
